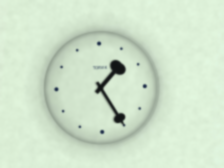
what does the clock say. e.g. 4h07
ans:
1h25
